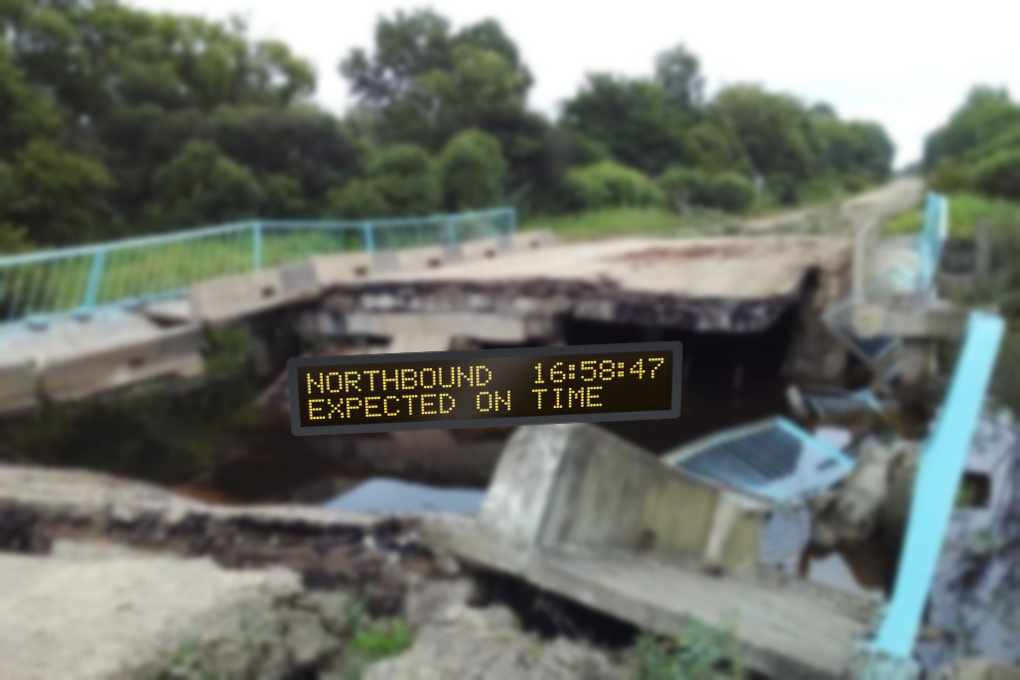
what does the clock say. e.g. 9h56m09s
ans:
16h58m47s
